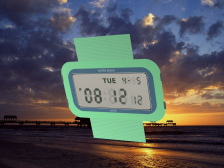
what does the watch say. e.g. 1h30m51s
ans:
8h12m12s
